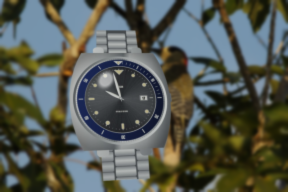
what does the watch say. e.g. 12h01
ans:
9h58
